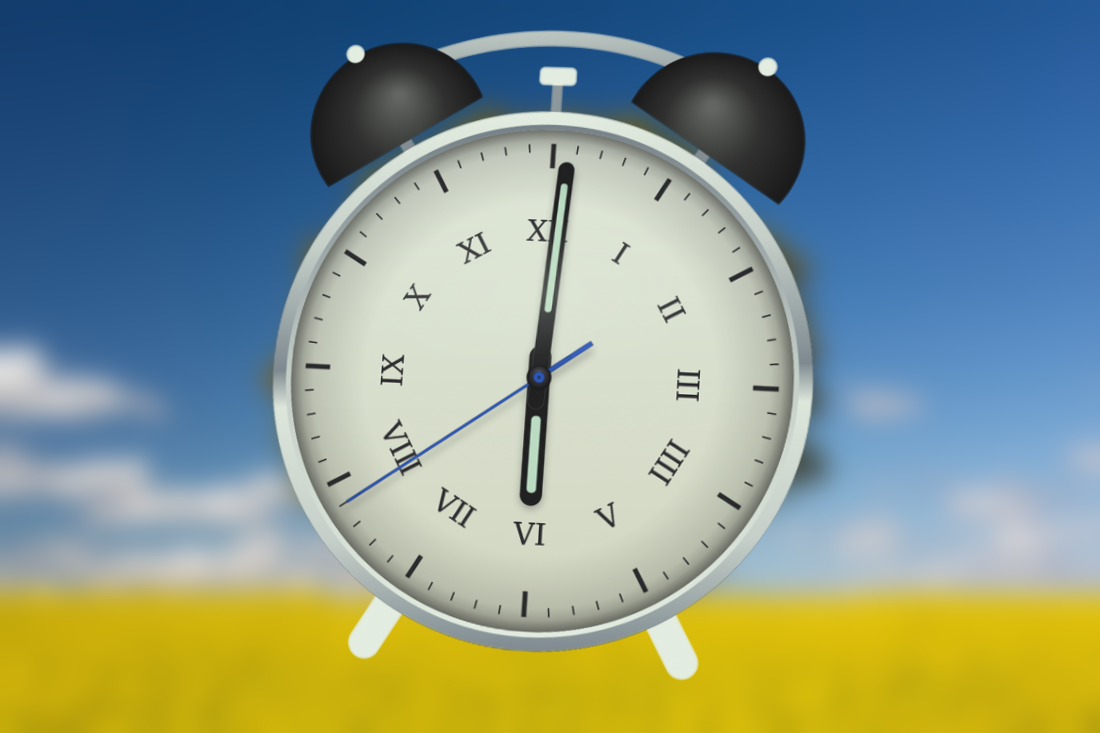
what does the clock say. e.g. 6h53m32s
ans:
6h00m39s
